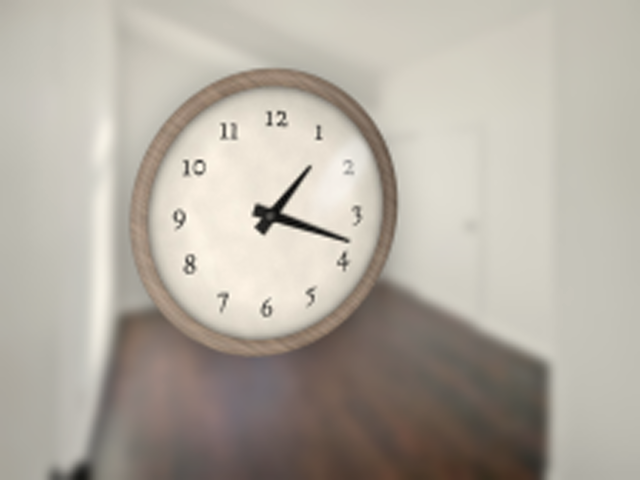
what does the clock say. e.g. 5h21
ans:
1h18
